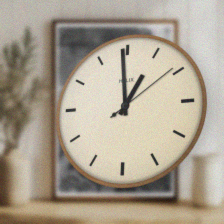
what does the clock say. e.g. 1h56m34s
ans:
12h59m09s
